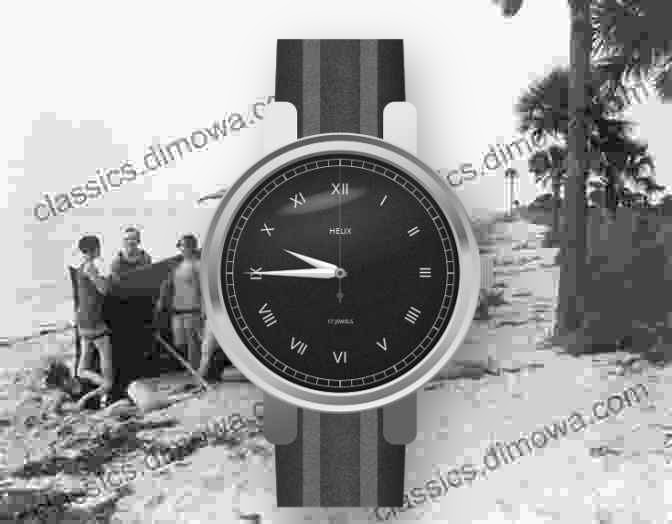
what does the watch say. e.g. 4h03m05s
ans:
9h45m00s
